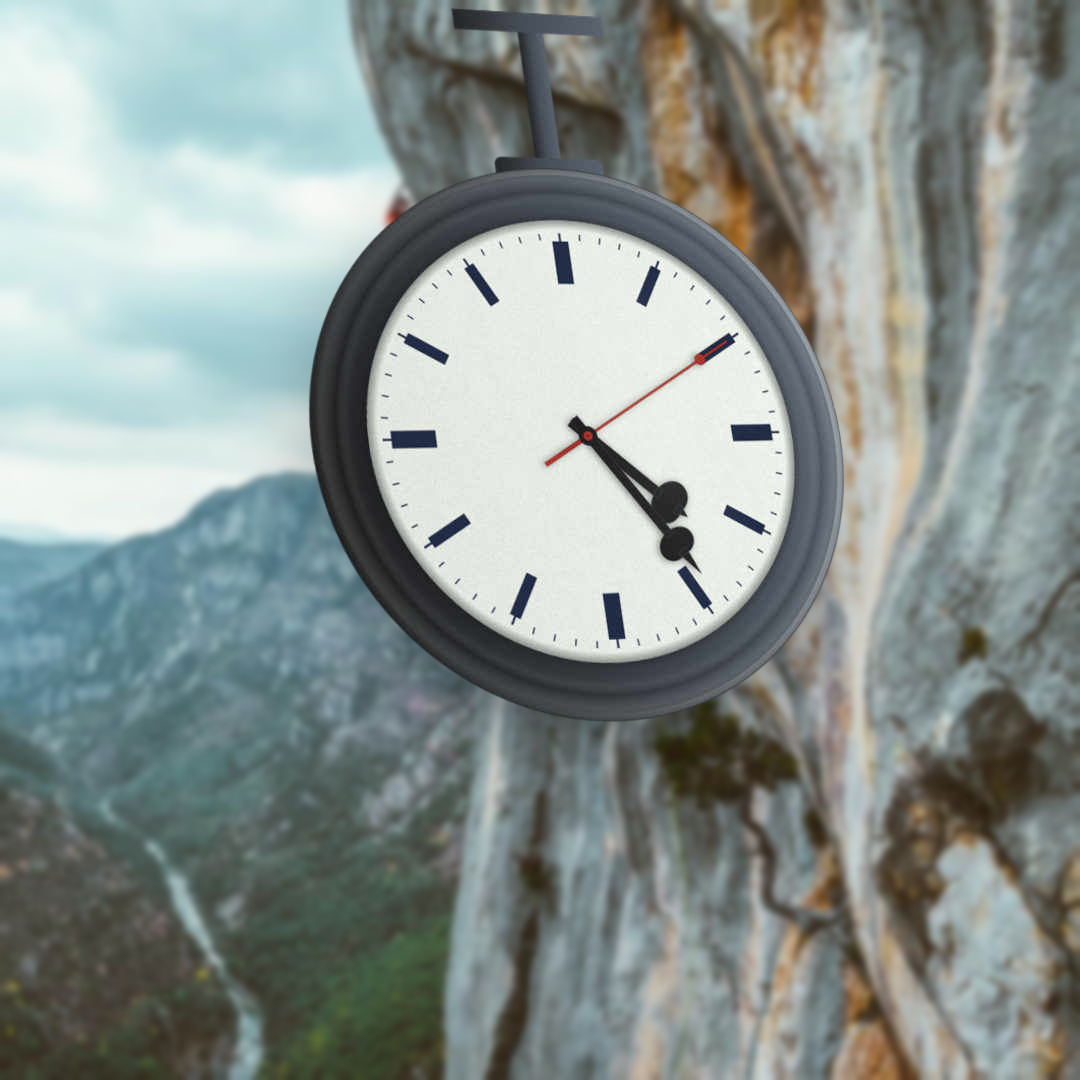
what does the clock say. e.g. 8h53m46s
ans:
4h24m10s
